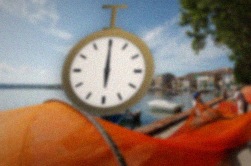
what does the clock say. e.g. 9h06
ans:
6h00
